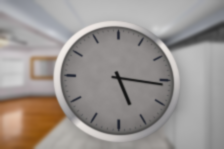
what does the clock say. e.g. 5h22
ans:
5h16
